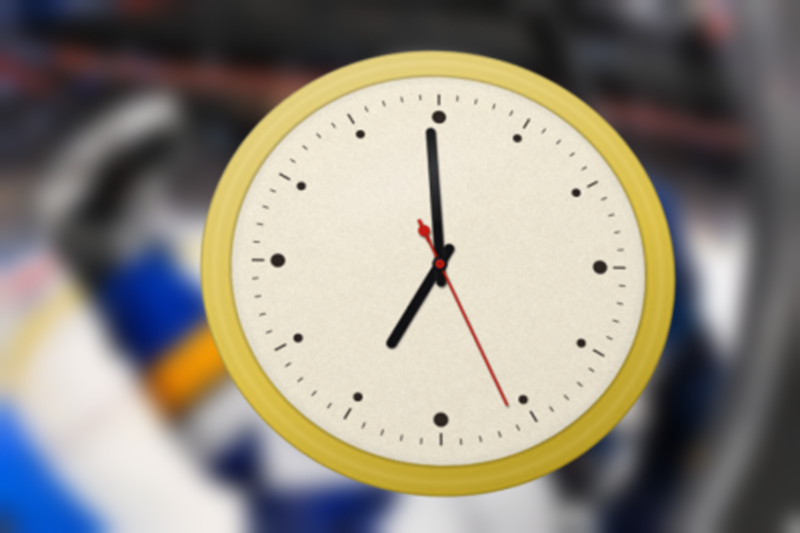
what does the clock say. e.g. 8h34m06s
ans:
6h59m26s
